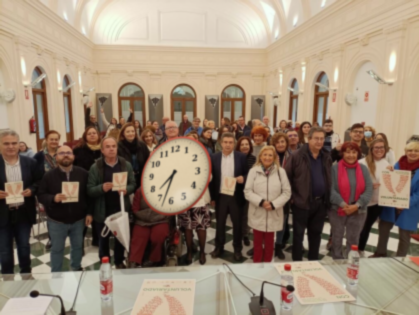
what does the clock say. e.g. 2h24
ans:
7h33
